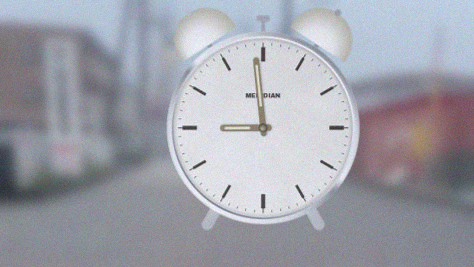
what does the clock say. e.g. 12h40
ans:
8h59
